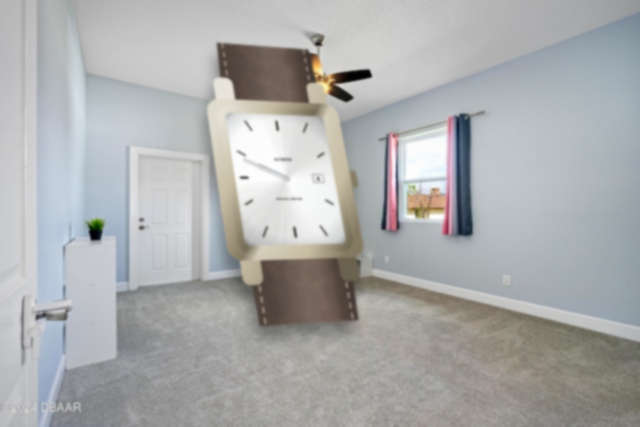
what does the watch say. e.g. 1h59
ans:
9h49
